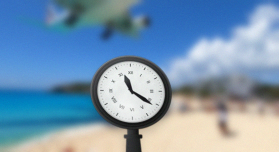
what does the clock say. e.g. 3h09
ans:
11h21
